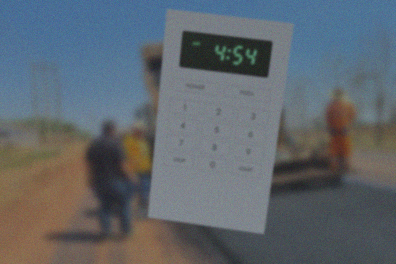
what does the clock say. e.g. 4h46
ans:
4h54
